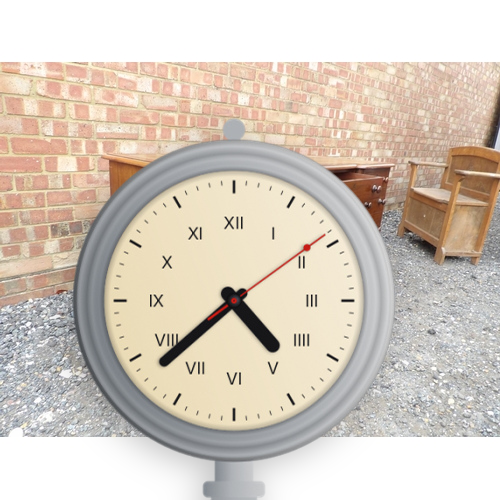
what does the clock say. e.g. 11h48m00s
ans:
4h38m09s
